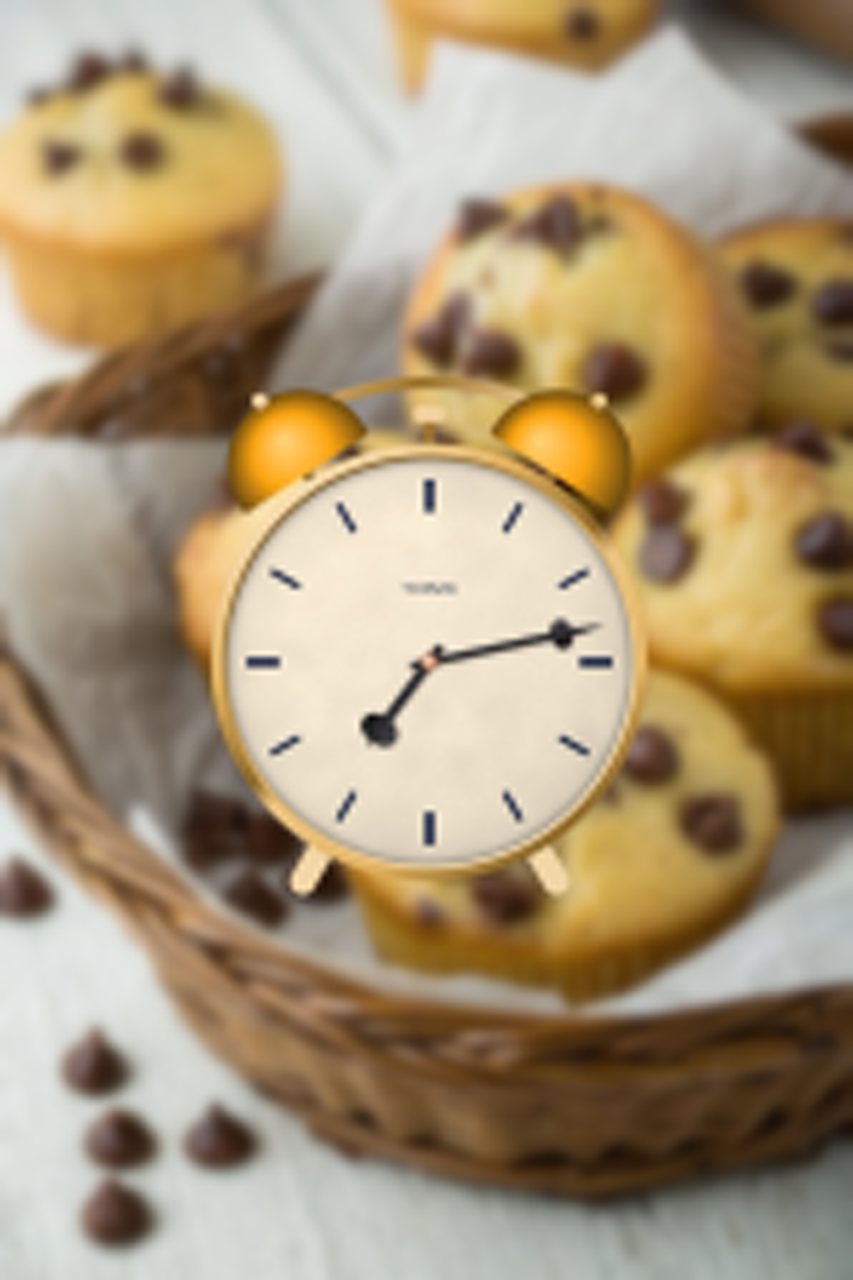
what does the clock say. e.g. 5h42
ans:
7h13
